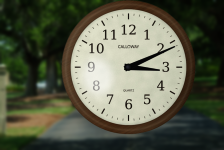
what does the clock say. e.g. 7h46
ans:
3h11
